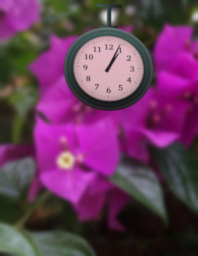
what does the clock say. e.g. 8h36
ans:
1h04
